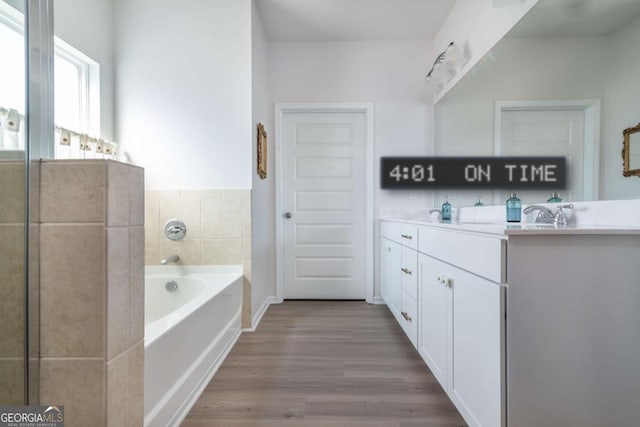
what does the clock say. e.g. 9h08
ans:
4h01
